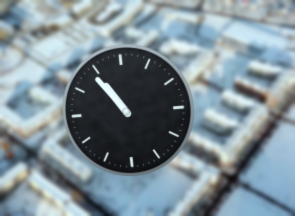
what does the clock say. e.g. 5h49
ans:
10h54
